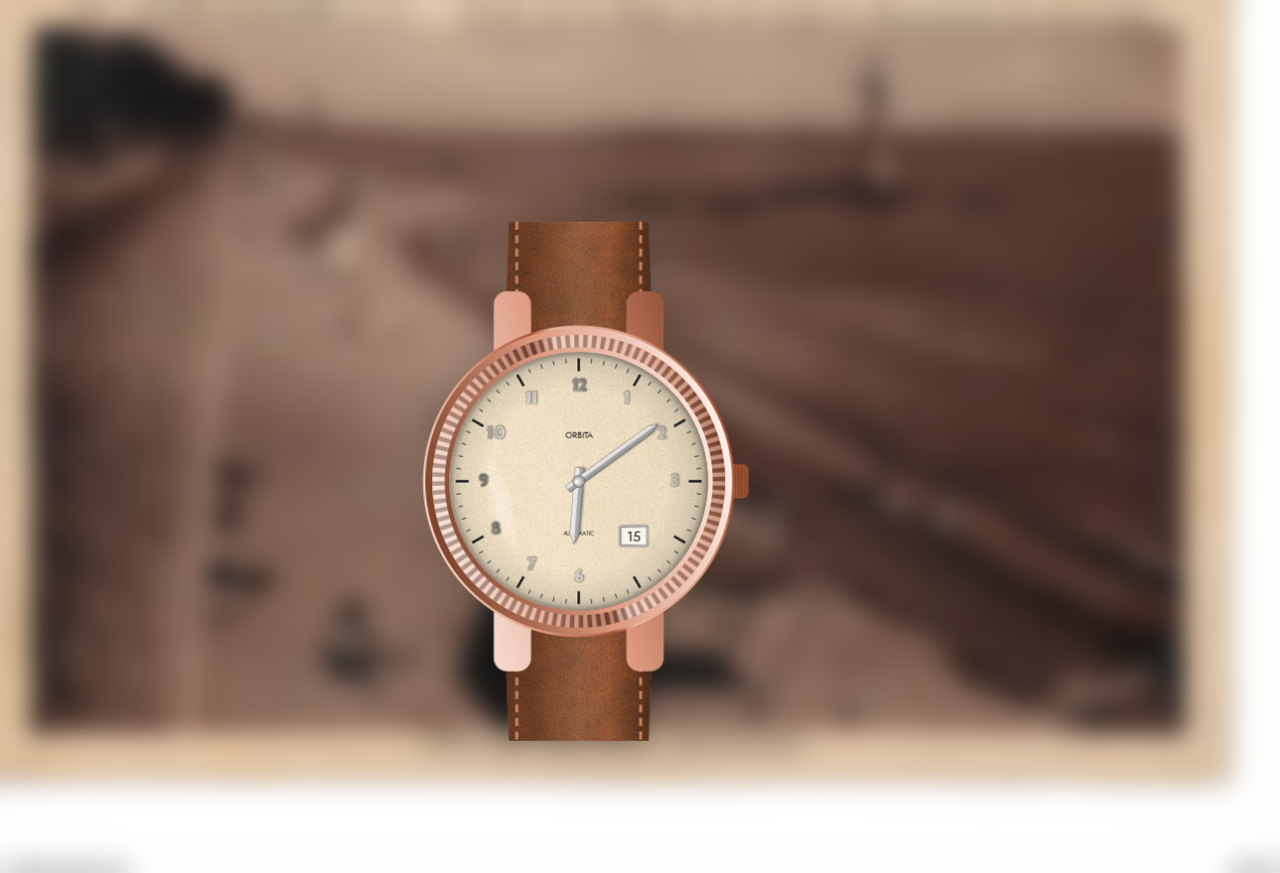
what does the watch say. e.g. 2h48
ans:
6h09
